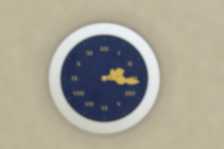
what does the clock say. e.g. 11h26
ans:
2h16
